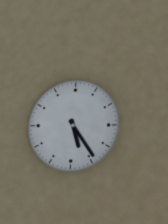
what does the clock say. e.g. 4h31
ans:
5h24
